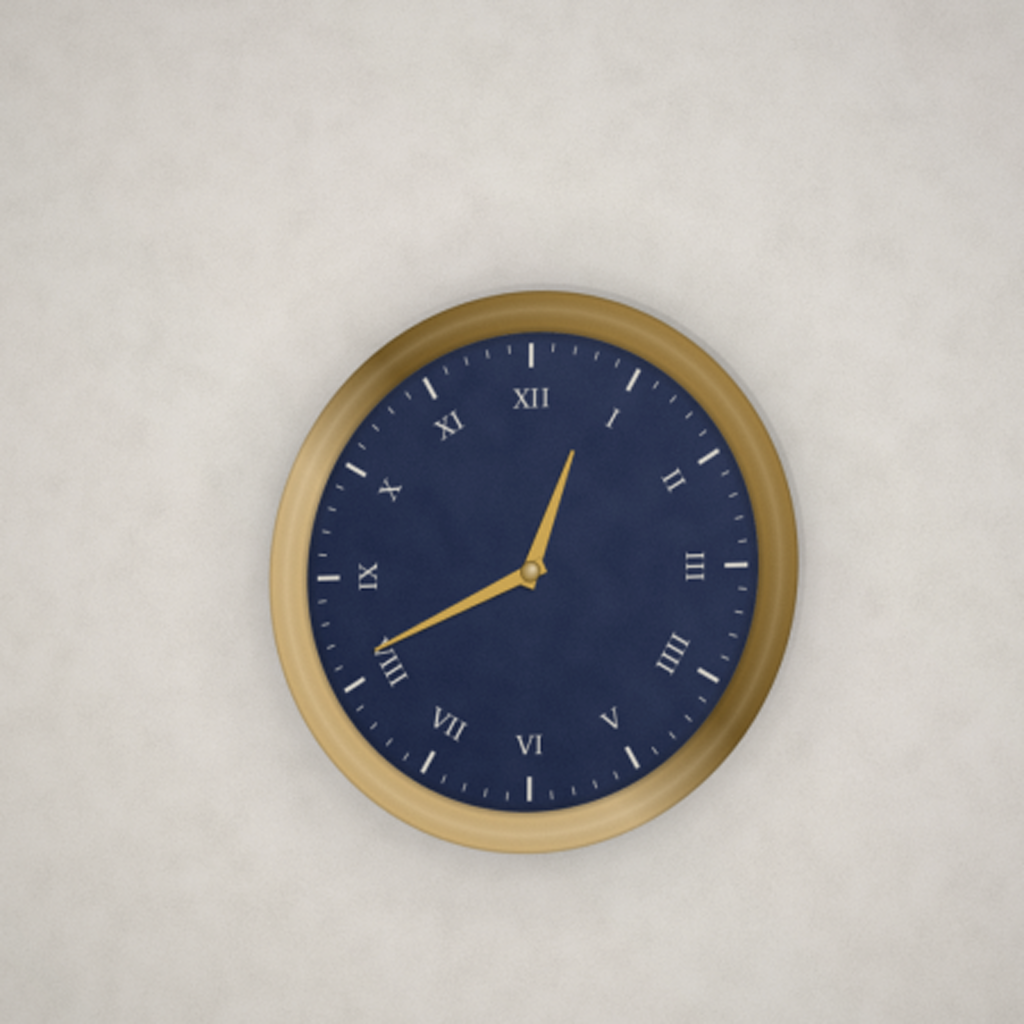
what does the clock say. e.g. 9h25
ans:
12h41
